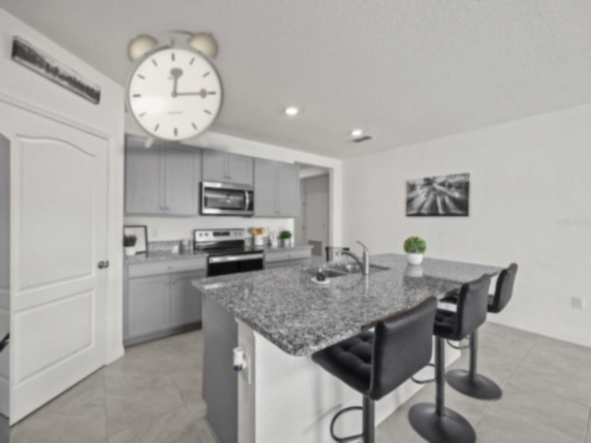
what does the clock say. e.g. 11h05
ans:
12h15
